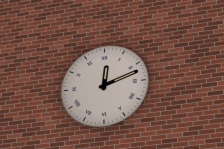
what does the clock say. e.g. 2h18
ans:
12h12
